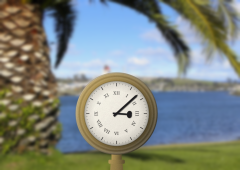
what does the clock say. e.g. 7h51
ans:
3h08
